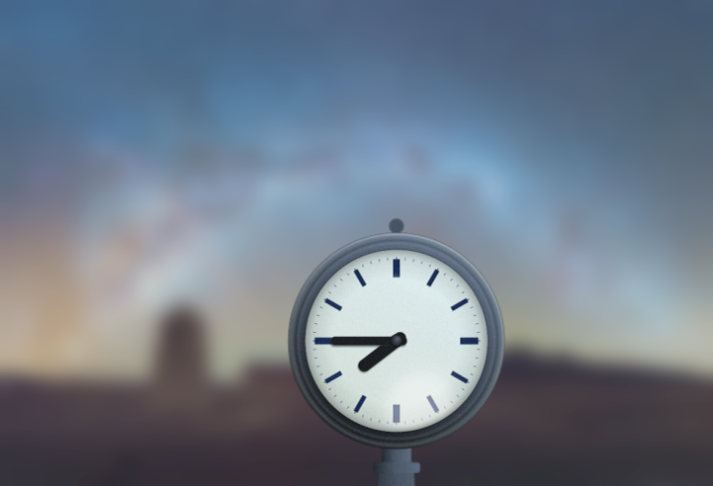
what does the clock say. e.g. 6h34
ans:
7h45
